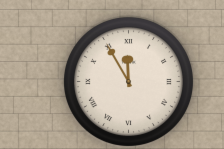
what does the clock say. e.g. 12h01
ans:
11h55
